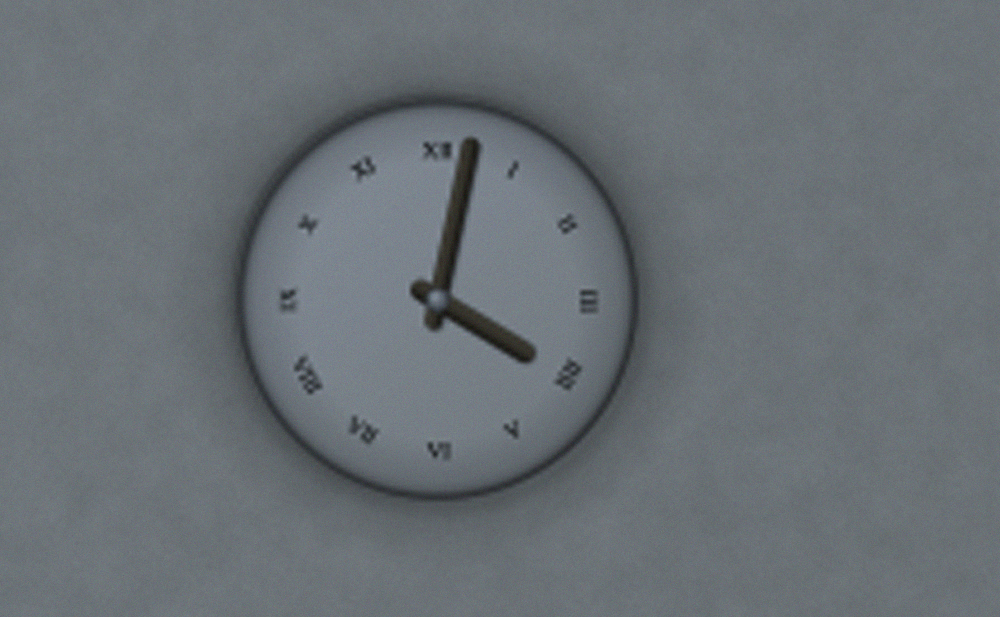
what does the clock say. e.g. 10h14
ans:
4h02
